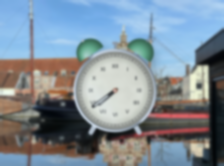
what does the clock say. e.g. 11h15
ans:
7h39
